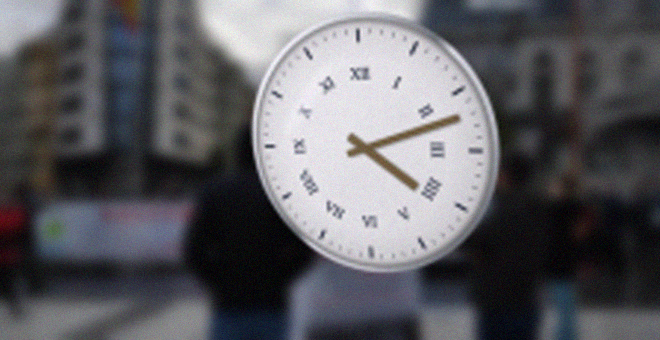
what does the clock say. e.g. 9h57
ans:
4h12
